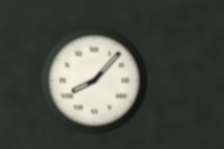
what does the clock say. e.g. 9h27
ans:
8h07
